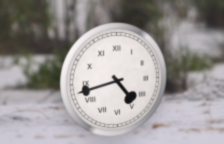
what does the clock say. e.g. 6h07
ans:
4h43
